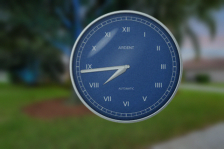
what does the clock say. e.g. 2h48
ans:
7h44
